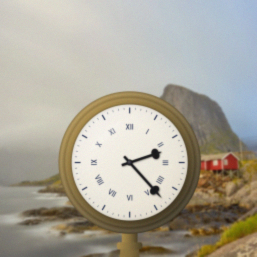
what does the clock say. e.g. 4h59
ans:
2h23
